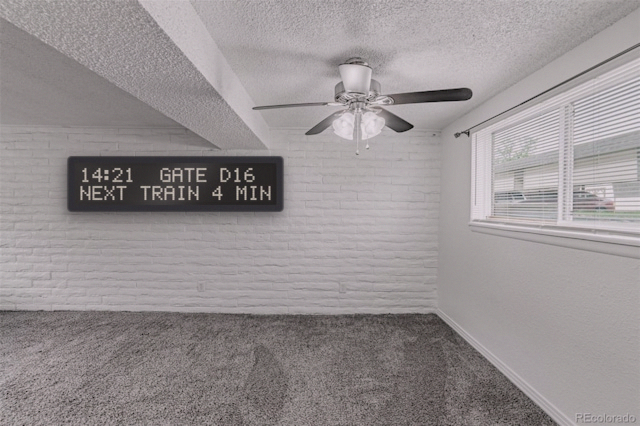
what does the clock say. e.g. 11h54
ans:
14h21
